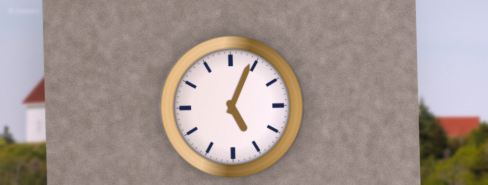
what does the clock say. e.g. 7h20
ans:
5h04
